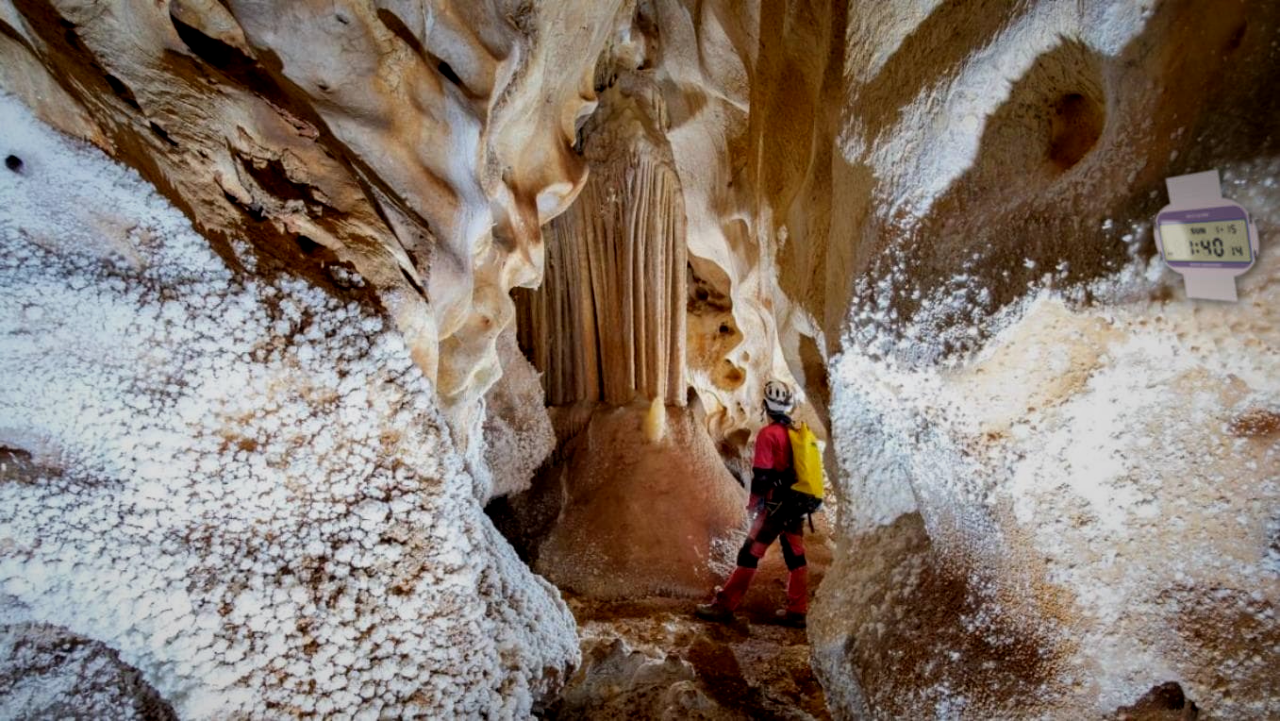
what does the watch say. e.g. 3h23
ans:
1h40
